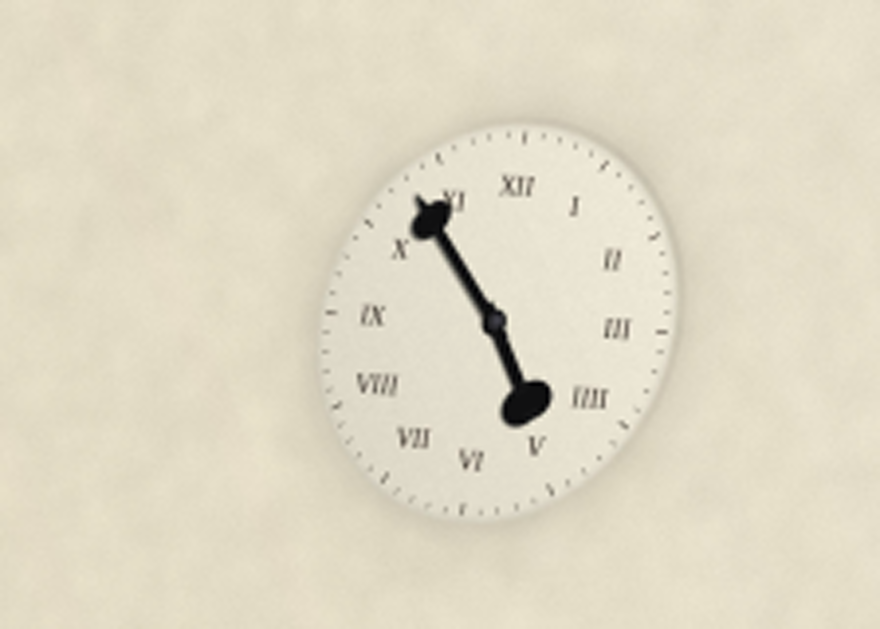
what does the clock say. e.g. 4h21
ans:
4h53
